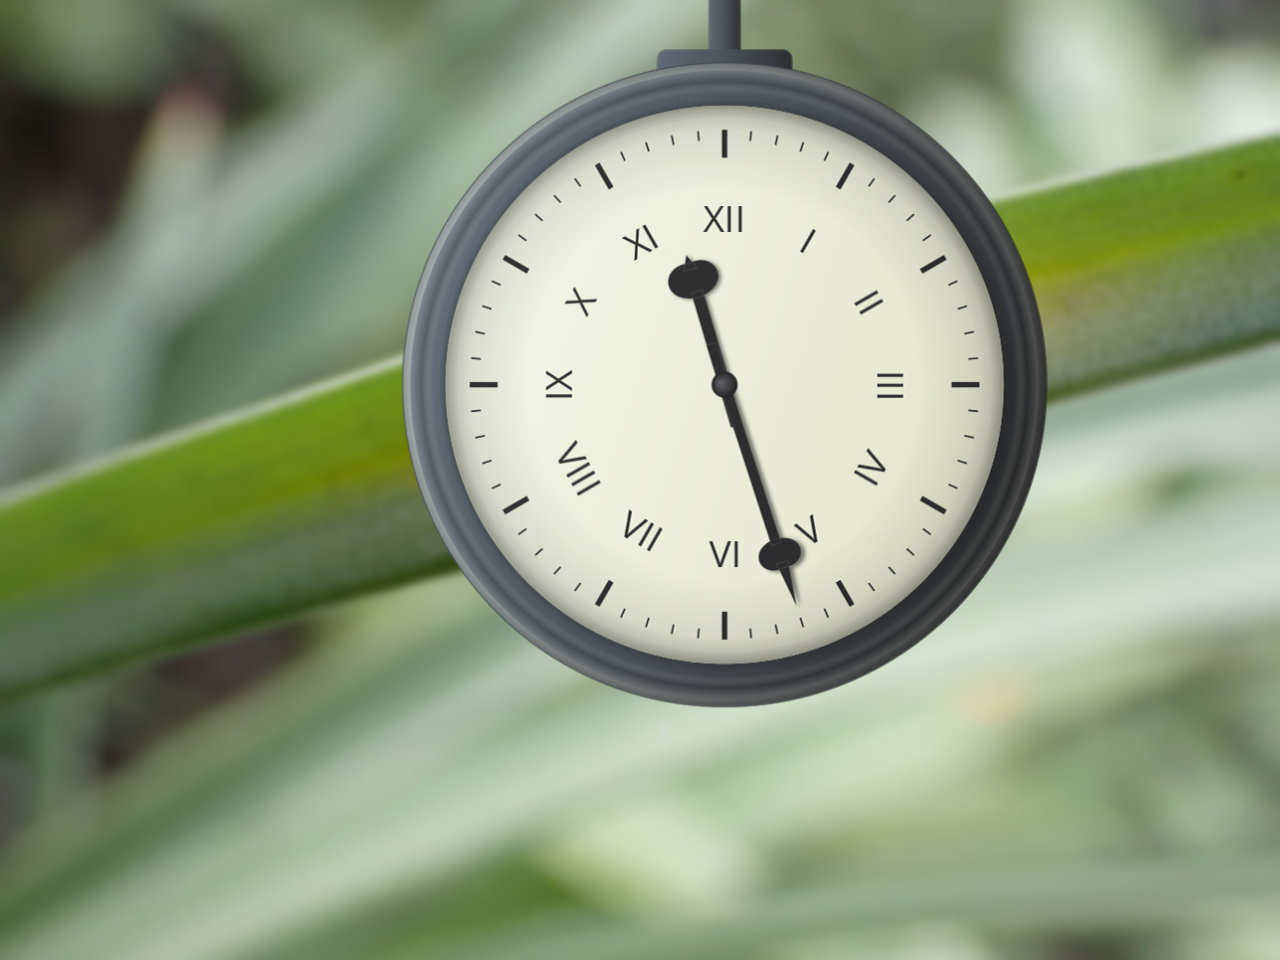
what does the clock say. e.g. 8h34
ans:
11h27
